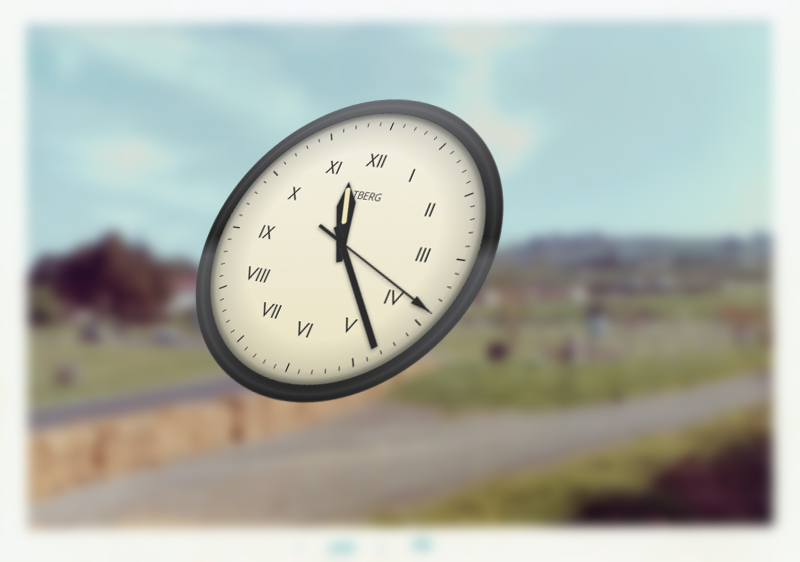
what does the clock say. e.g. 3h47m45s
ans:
11h23m19s
